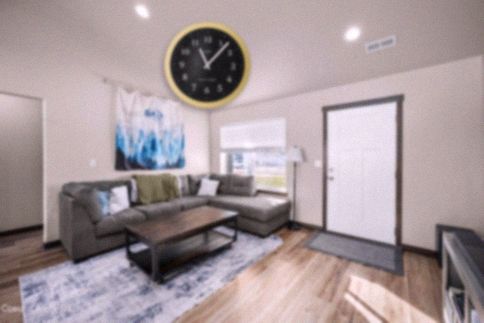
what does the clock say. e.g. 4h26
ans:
11h07
